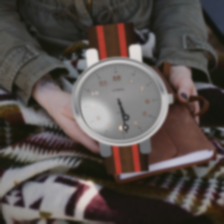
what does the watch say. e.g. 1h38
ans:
5h29
